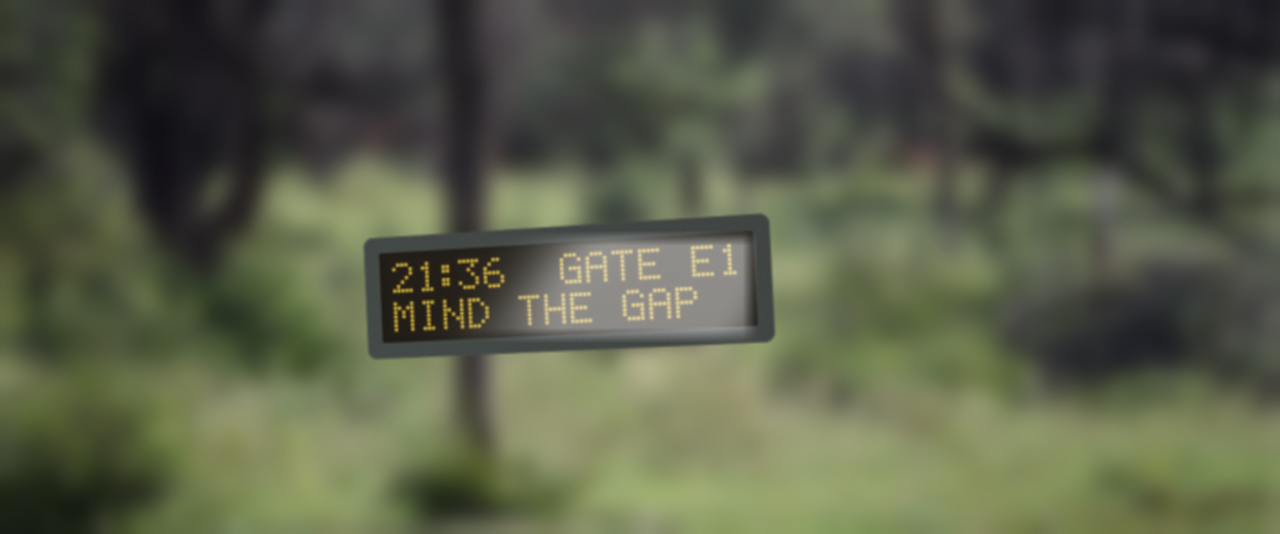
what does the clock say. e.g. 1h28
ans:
21h36
